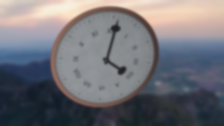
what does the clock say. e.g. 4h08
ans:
4h01
